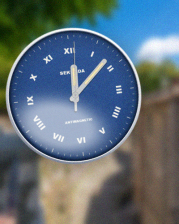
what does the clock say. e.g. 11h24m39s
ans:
12h08m01s
